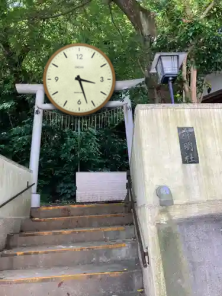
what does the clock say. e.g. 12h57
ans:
3h27
